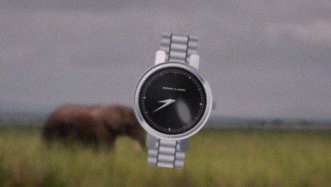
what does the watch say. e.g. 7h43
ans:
8h39
